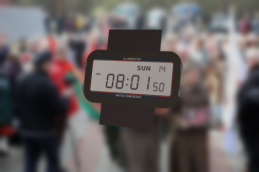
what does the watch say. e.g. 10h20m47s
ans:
8h01m50s
